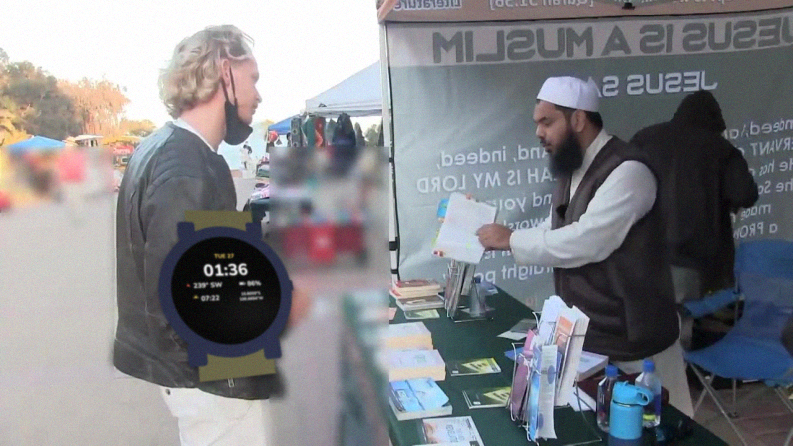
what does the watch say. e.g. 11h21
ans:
1h36
